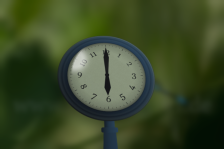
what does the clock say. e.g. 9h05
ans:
6h00
